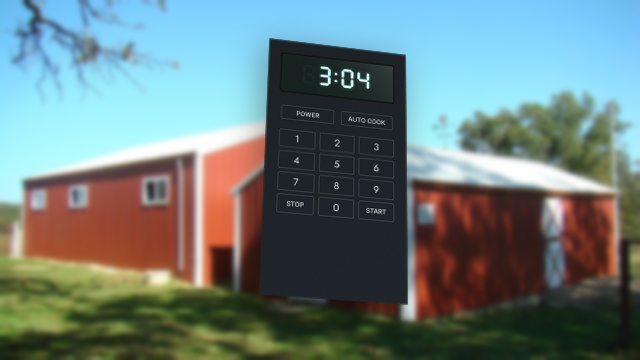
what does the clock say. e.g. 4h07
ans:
3h04
